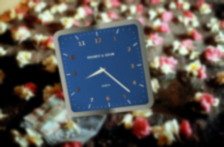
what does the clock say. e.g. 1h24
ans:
8h23
